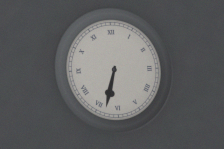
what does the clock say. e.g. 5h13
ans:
6h33
